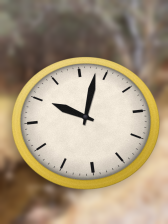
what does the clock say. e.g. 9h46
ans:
10h03
